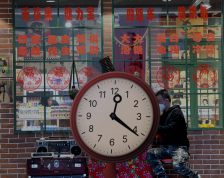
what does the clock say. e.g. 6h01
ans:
12h21
